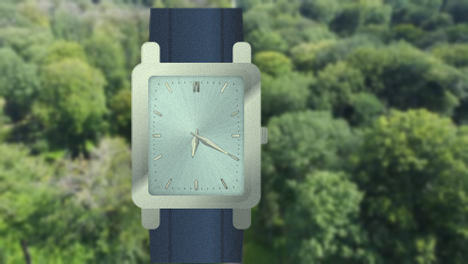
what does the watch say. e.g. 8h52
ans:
6h20
